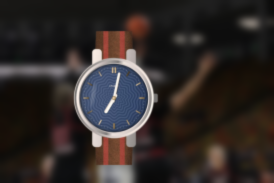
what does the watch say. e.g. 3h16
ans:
7h02
